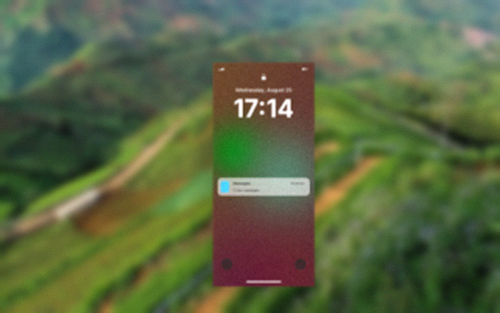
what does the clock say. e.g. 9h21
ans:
17h14
